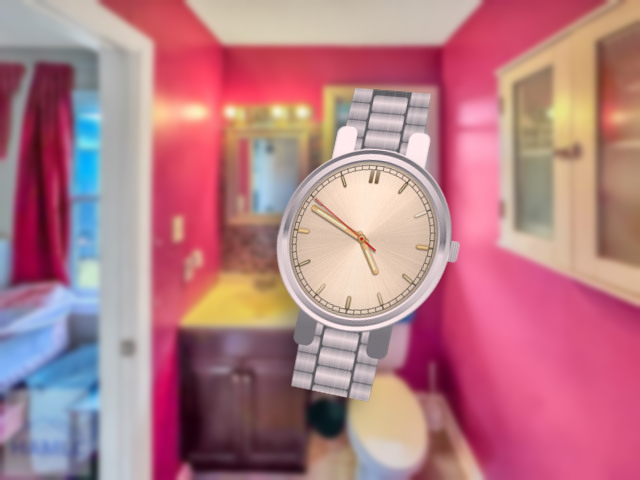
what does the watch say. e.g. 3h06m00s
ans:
4h48m50s
